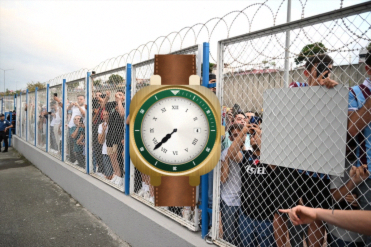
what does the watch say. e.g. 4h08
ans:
7h38
